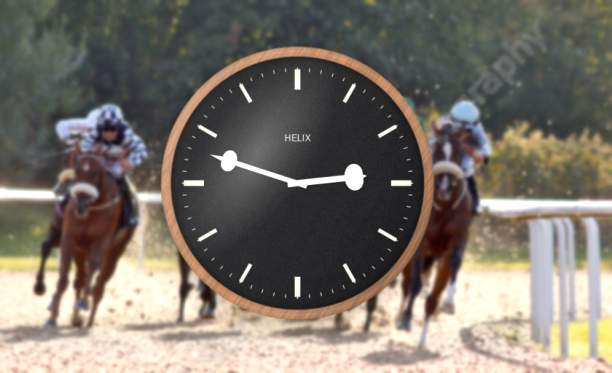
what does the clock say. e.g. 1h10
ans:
2h48
